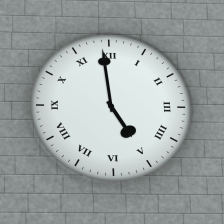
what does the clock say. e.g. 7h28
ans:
4h59
